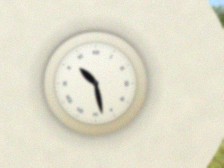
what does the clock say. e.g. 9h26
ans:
10h28
